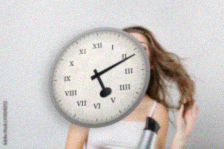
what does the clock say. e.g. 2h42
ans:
5h11
